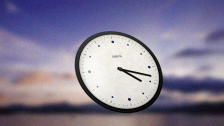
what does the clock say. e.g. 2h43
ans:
4h18
